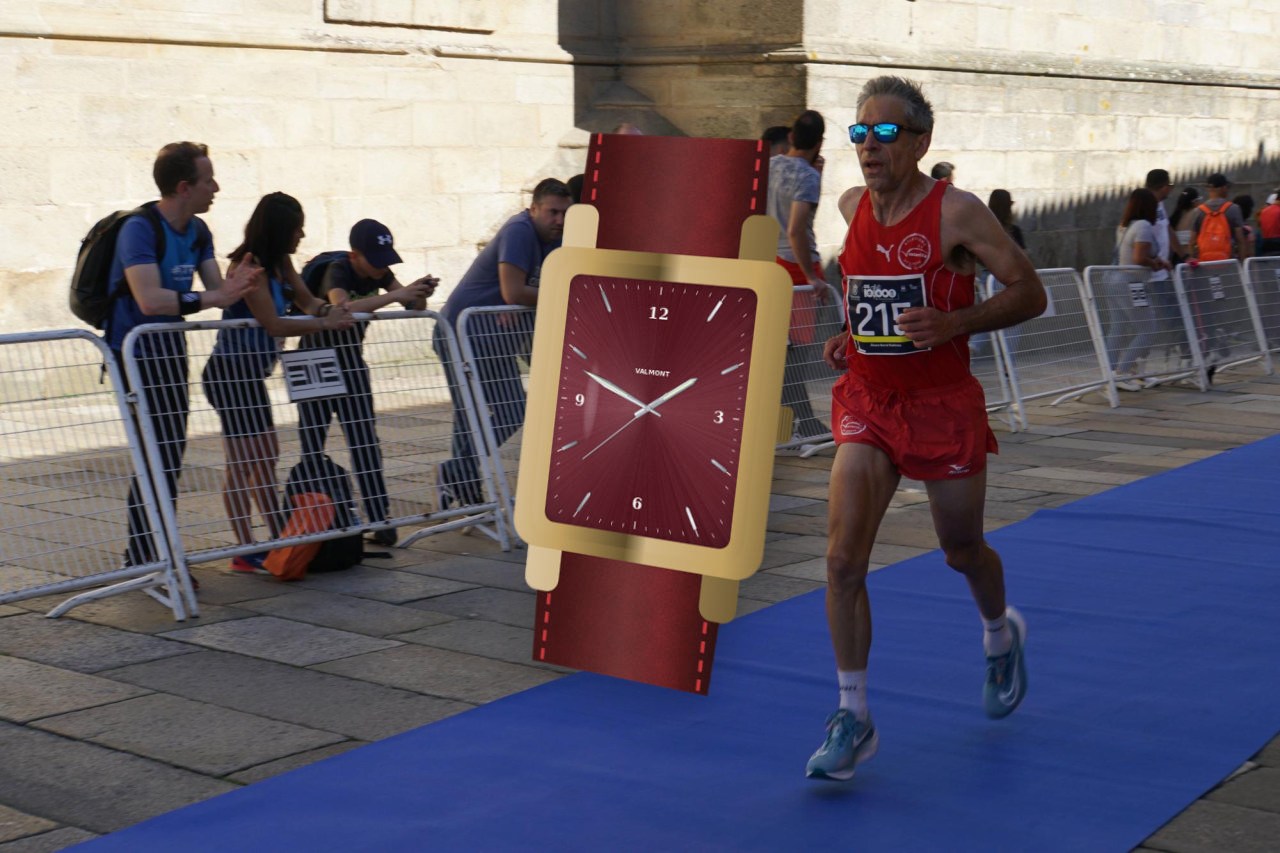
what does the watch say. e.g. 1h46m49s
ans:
1h48m38s
